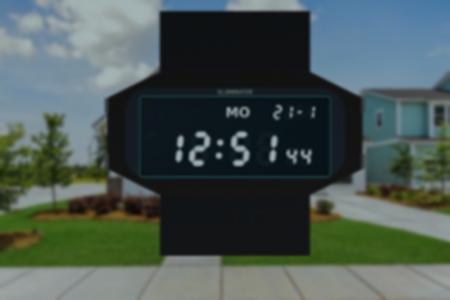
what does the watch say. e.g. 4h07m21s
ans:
12h51m44s
